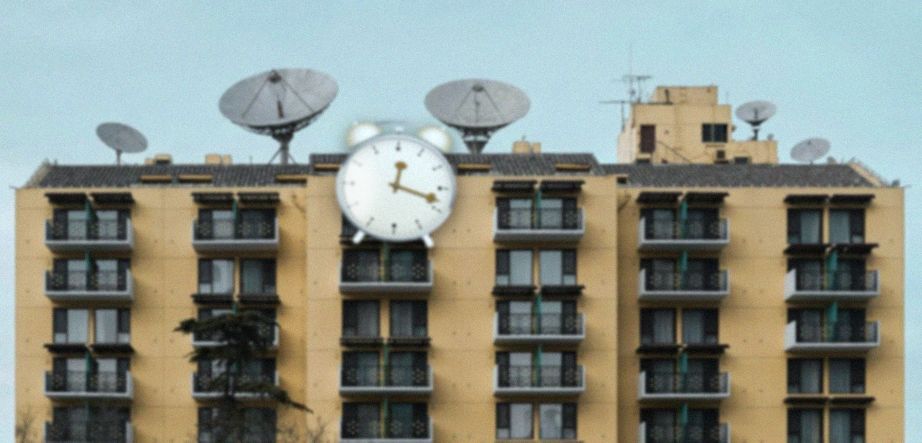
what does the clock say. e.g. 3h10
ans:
12h18
